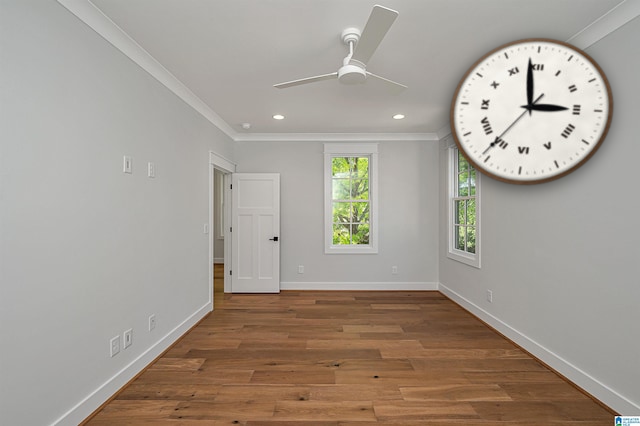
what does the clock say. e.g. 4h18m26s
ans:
2h58m36s
